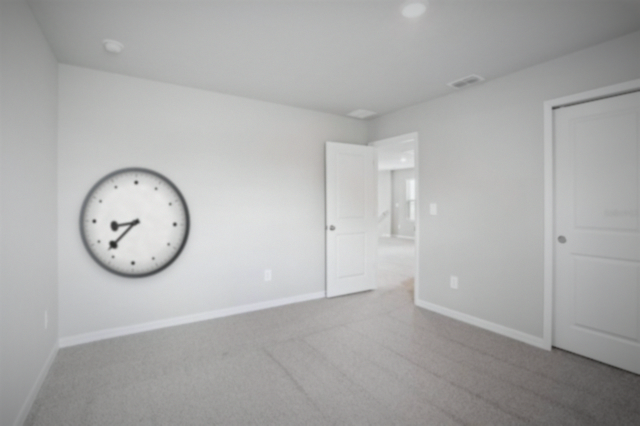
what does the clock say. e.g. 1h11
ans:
8h37
